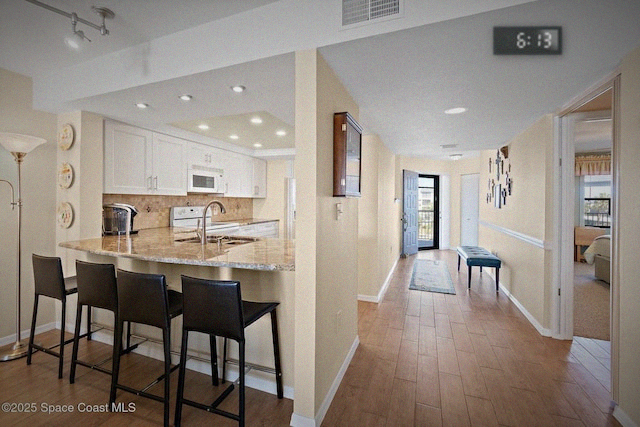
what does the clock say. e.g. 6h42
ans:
6h13
